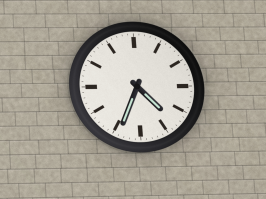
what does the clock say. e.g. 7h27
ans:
4h34
